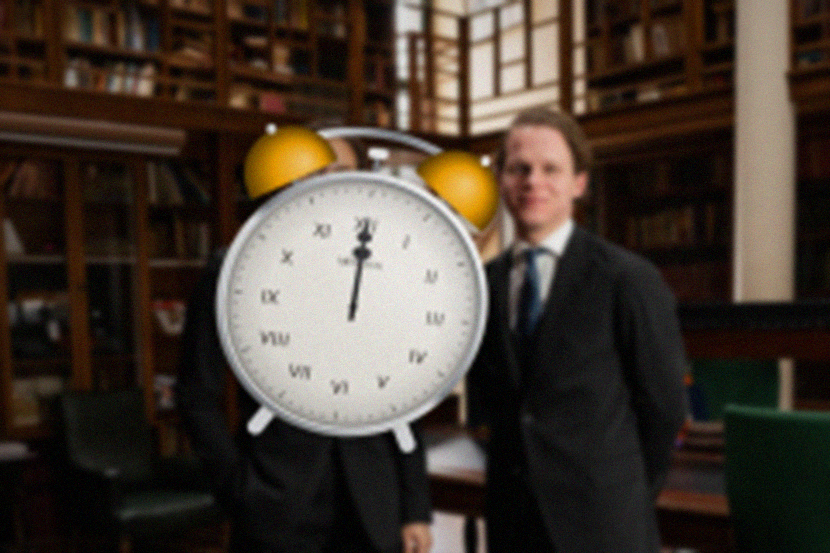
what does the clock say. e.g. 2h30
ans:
12h00
